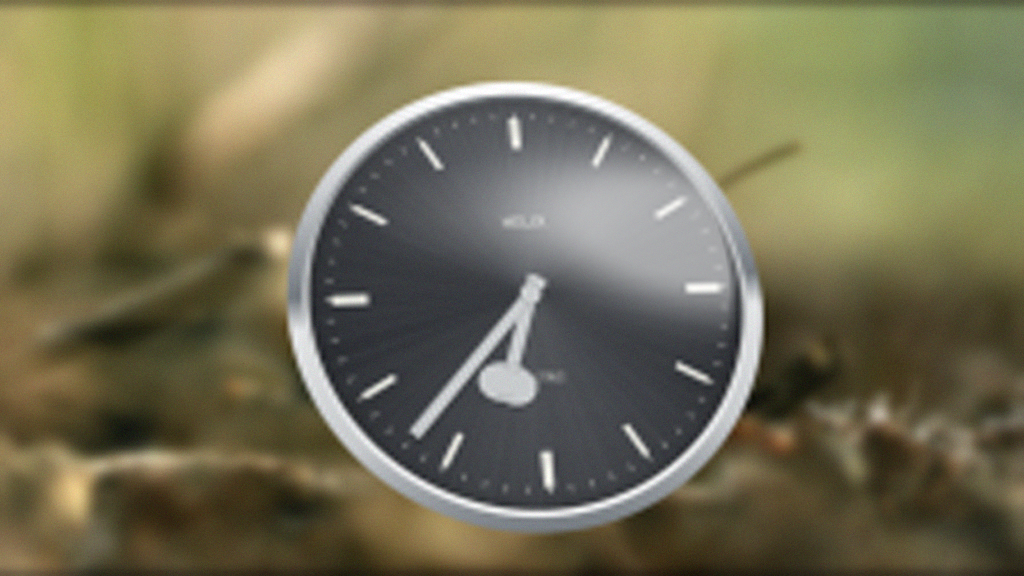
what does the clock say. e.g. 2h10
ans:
6h37
